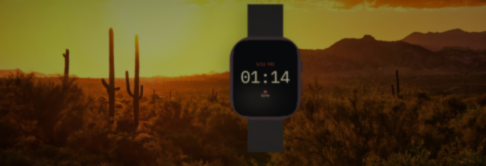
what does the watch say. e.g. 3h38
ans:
1h14
